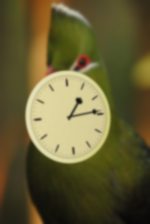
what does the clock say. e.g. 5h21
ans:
1h14
